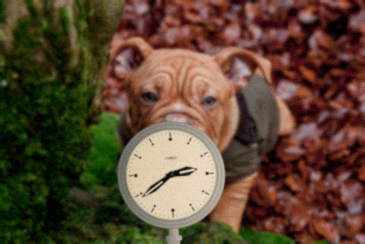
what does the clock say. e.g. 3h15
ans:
2h39
